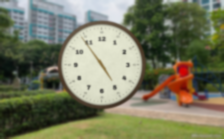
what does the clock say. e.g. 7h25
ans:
4h54
